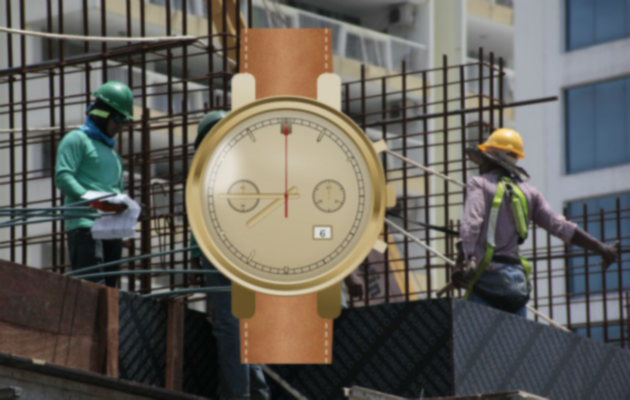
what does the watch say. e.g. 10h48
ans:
7h45
